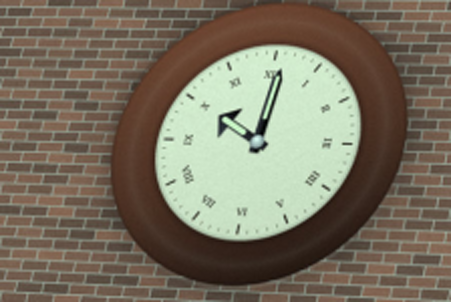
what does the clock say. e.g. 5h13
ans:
10h01
